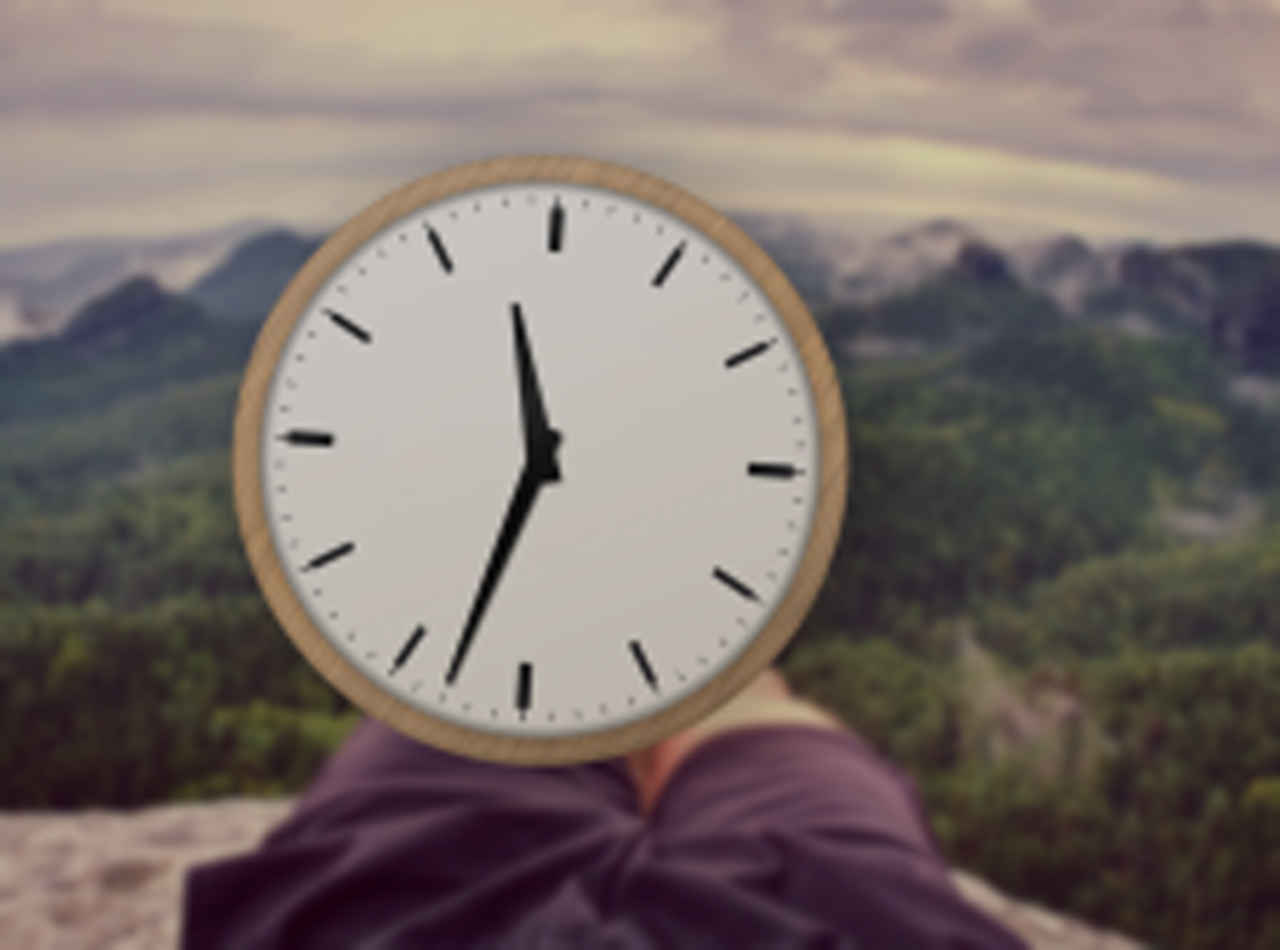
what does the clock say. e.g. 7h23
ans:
11h33
